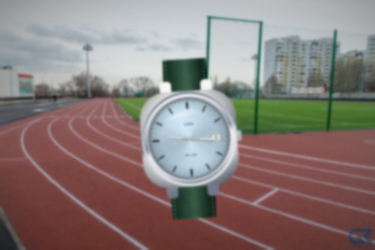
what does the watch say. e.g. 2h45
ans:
9h16
